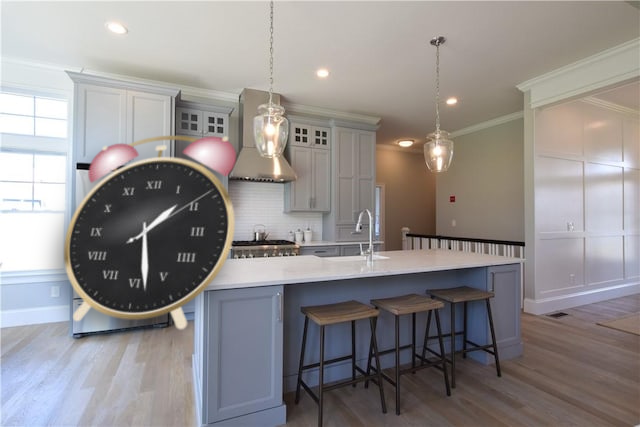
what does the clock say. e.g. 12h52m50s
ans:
1h28m09s
